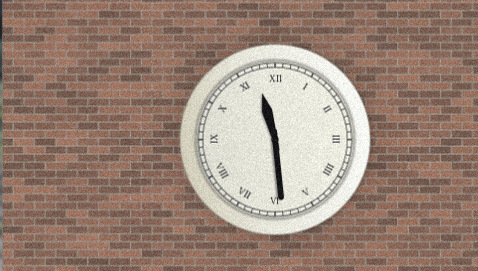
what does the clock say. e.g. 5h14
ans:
11h29
